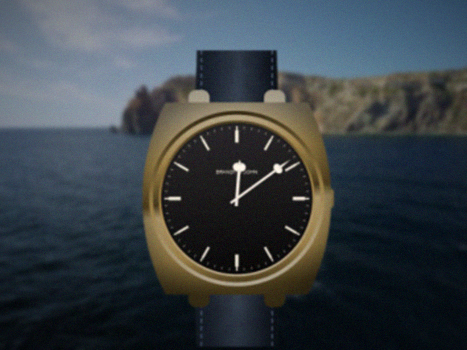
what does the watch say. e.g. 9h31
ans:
12h09
